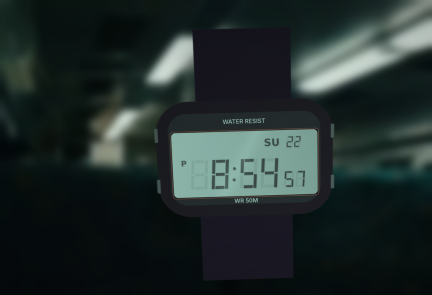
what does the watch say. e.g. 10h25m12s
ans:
8h54m57s
